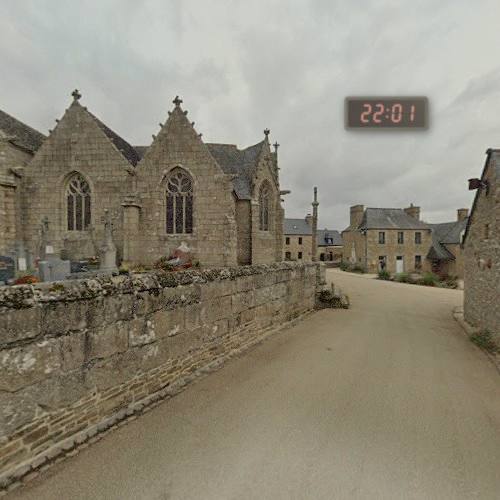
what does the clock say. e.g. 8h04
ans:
22h01
